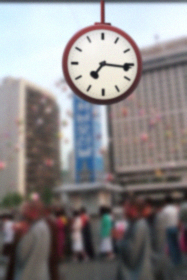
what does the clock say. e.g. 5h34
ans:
7h16
